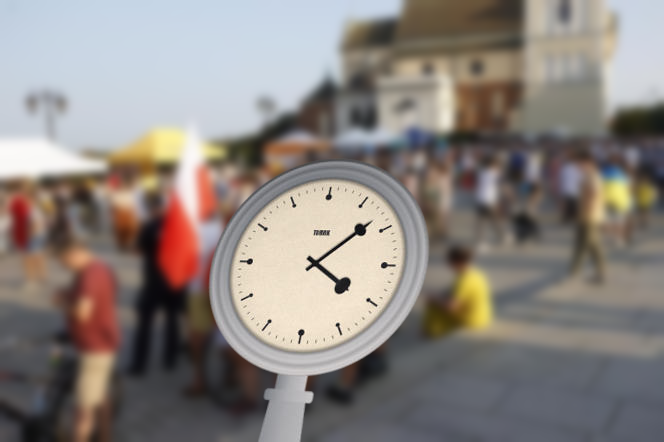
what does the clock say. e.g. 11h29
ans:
4h08
